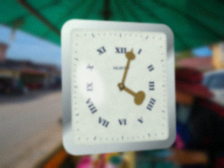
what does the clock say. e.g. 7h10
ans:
4h03
